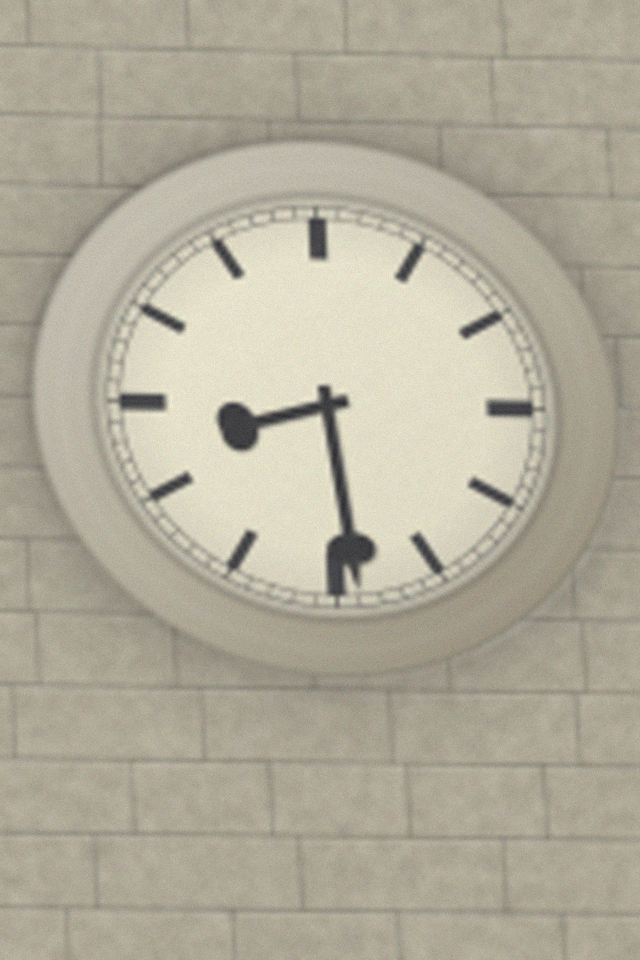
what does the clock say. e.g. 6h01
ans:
8h29
